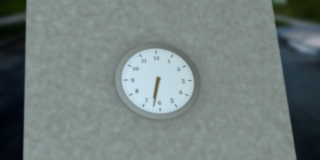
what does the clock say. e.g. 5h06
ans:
6h32
